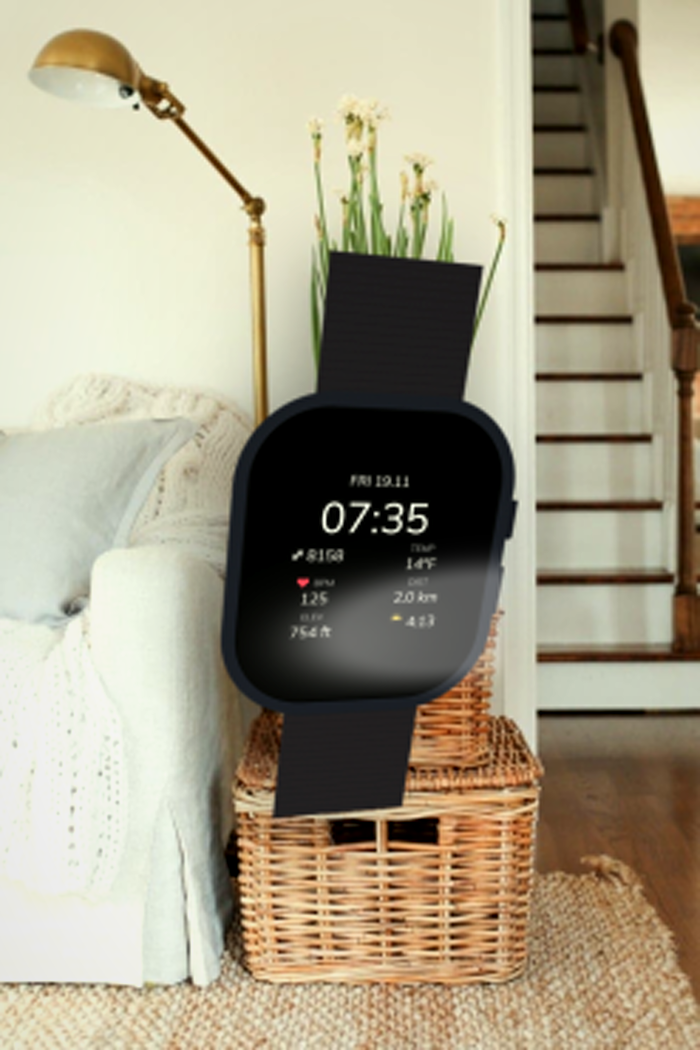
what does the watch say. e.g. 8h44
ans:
7h35
